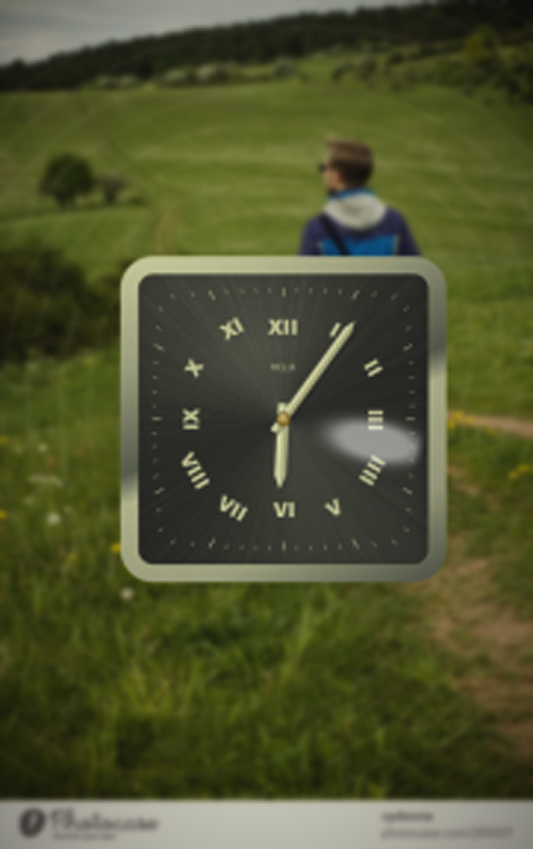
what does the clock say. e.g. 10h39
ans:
6h06
